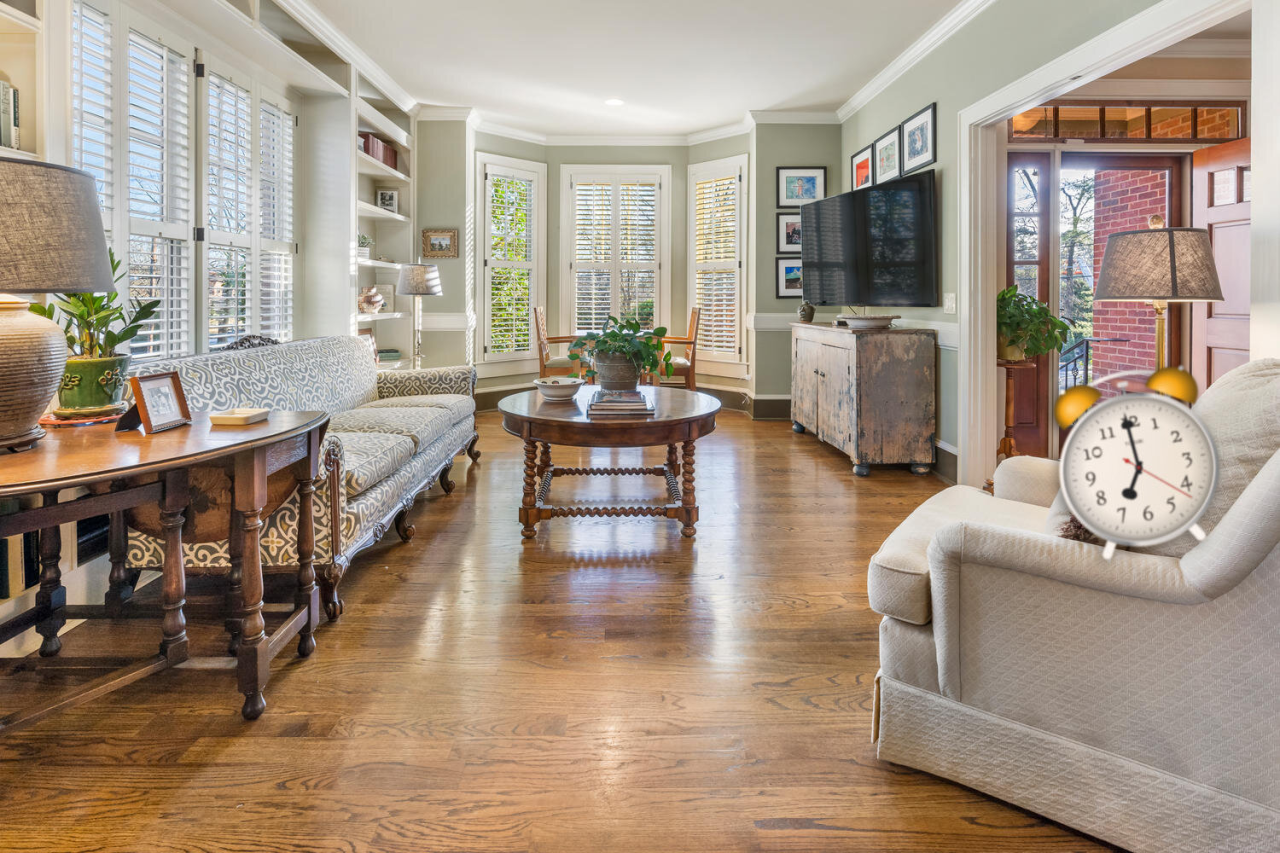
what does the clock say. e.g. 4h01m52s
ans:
6h59m22s
